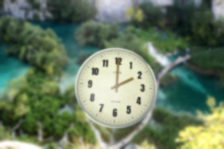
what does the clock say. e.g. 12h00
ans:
2h00
